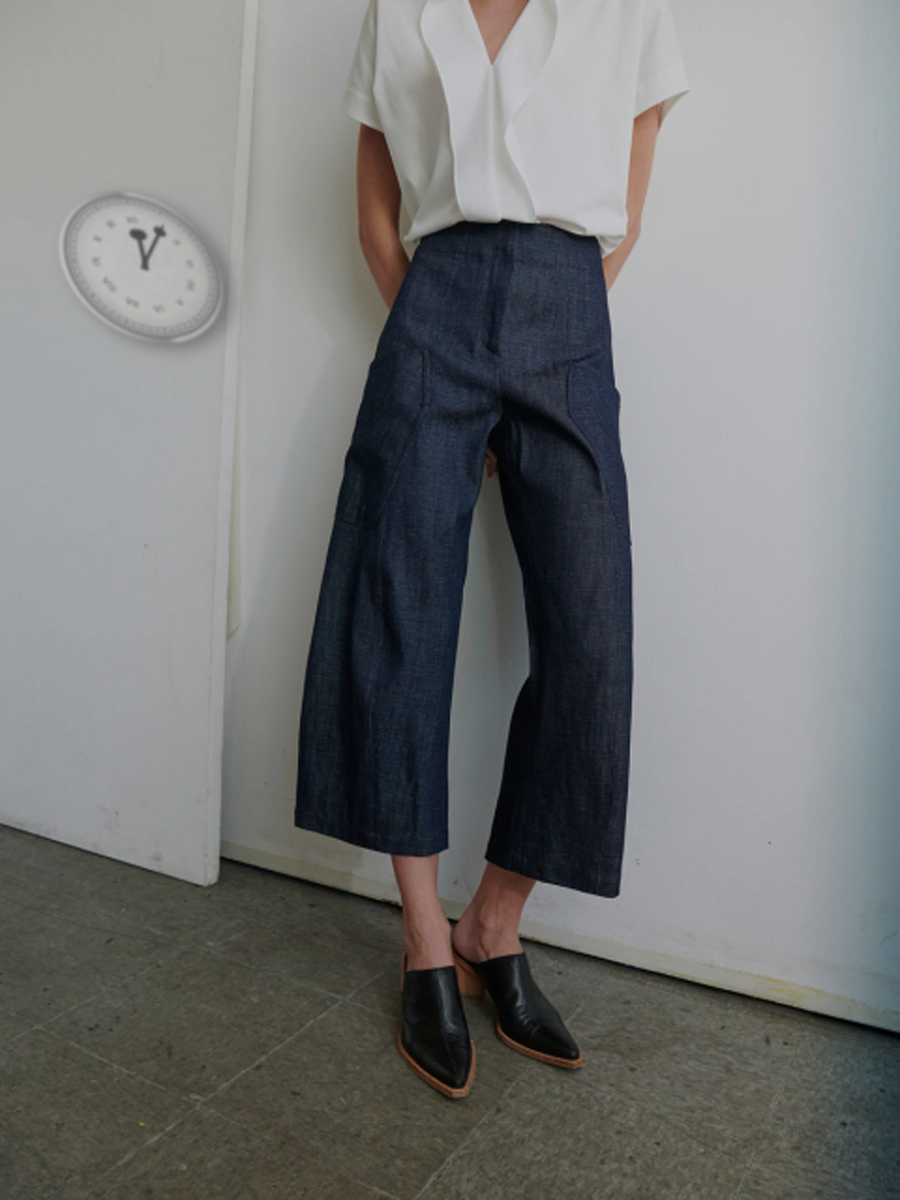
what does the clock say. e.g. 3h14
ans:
12h06
